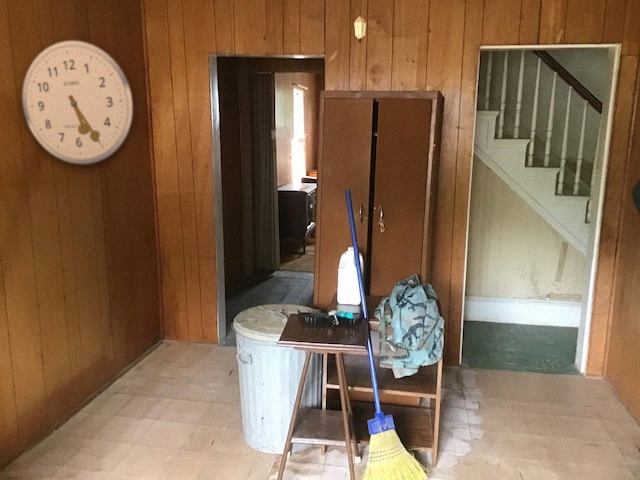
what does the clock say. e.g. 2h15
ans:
5h25
